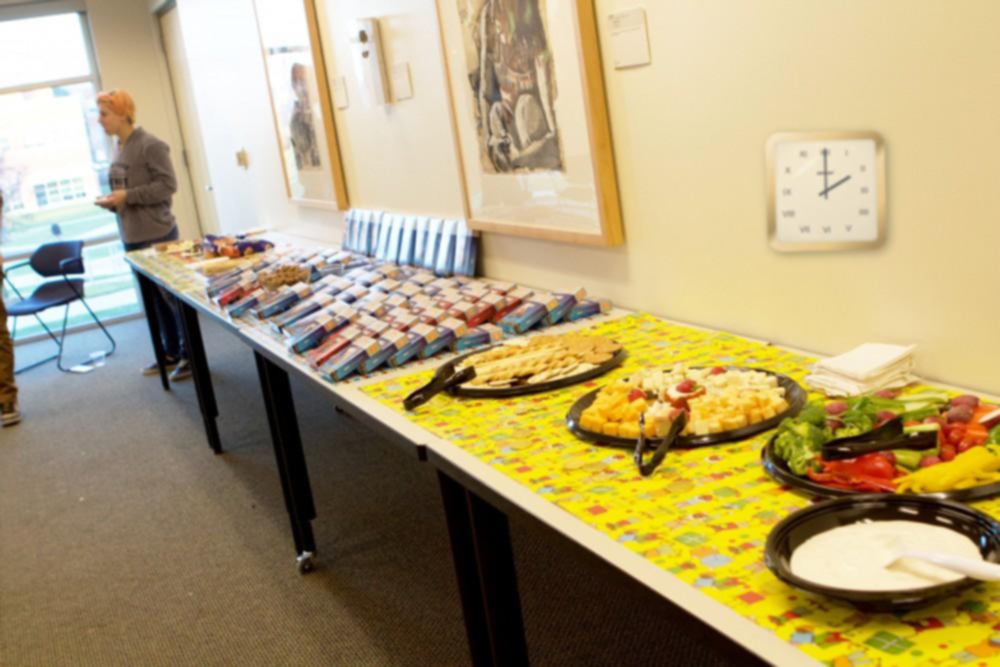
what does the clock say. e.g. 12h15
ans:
2h00
